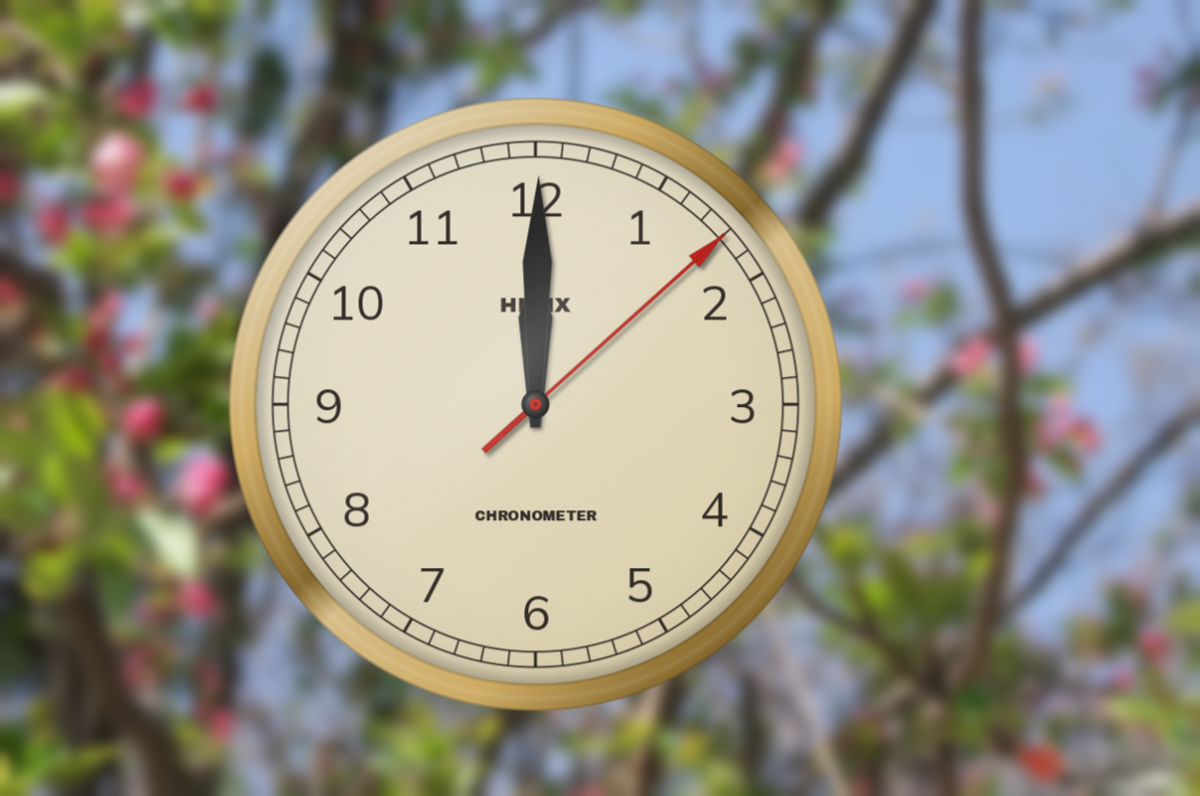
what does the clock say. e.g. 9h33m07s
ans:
12h00m08s
